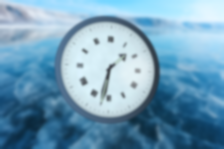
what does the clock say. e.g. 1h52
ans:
1h32
